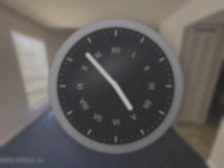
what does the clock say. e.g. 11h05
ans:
4h53
